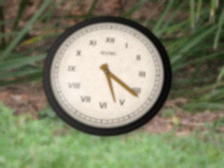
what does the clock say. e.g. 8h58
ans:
5h21
